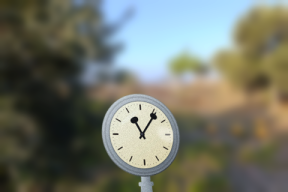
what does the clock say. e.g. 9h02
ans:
11h06
